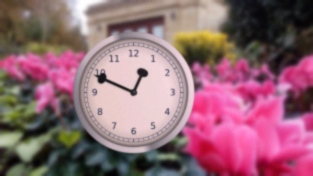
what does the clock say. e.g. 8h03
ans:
12h49
